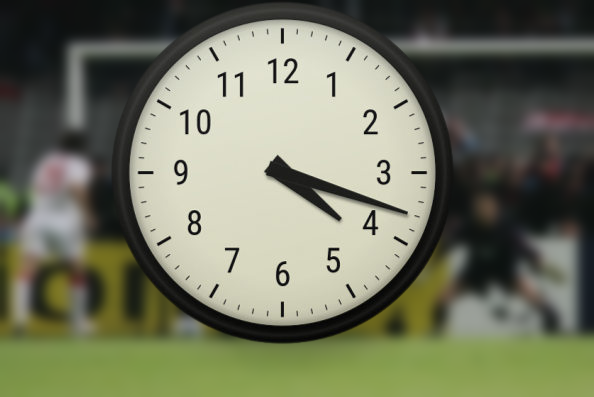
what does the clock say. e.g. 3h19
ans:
4h18
